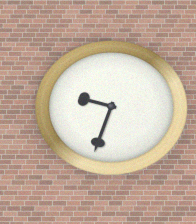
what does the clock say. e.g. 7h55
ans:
9h33
